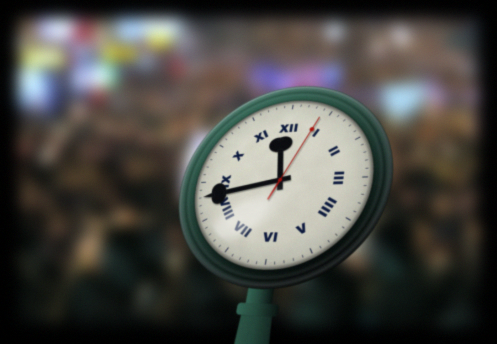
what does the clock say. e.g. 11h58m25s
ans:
11h43m04s
